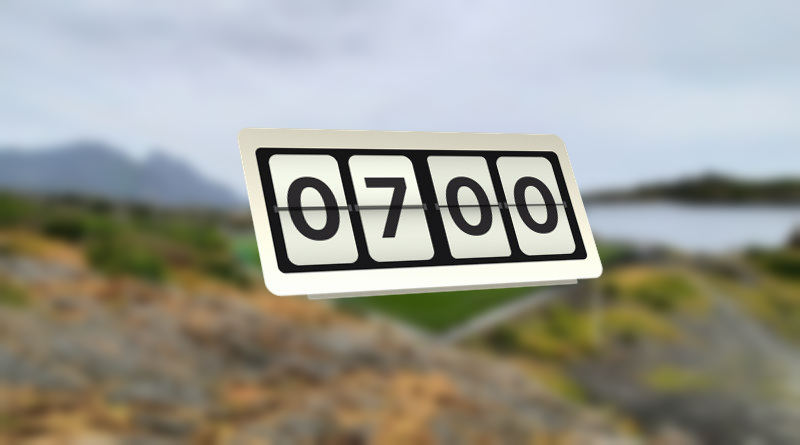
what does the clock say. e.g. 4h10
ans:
7h00
